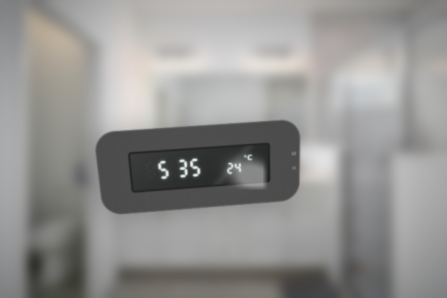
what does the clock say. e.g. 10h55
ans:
5h35
